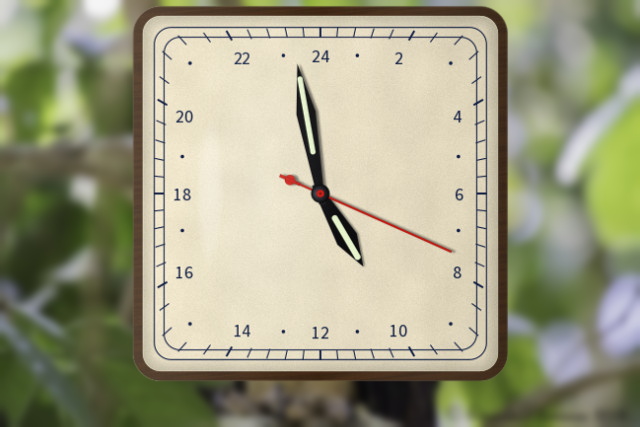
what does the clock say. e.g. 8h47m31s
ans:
9h58m19s
